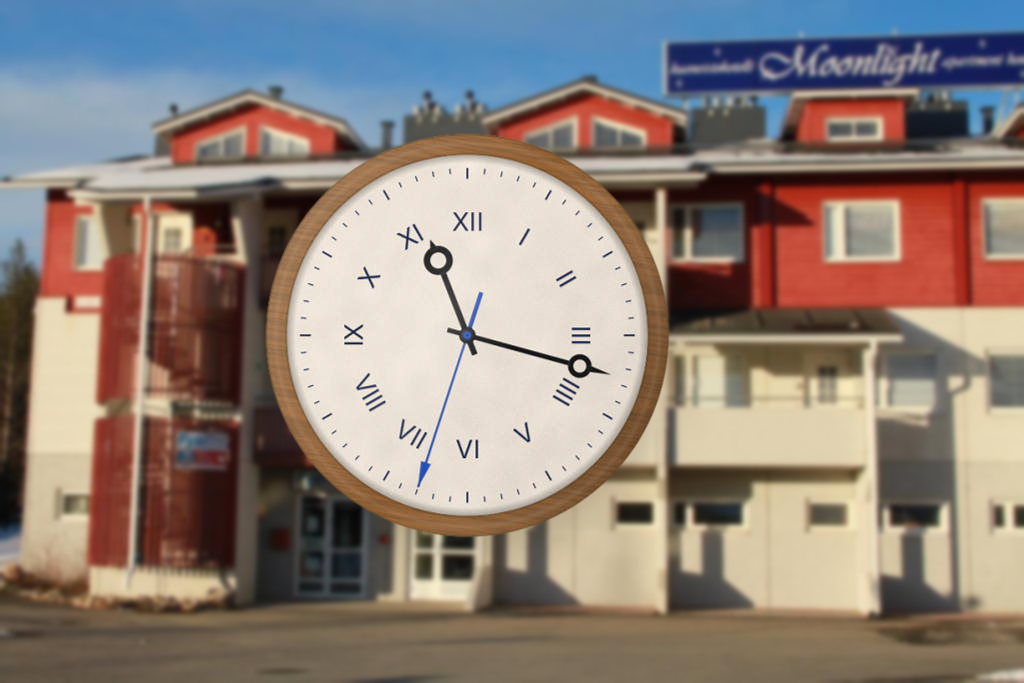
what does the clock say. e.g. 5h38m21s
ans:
11h17m33s
